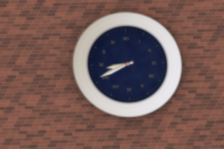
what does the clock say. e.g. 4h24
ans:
8h41
